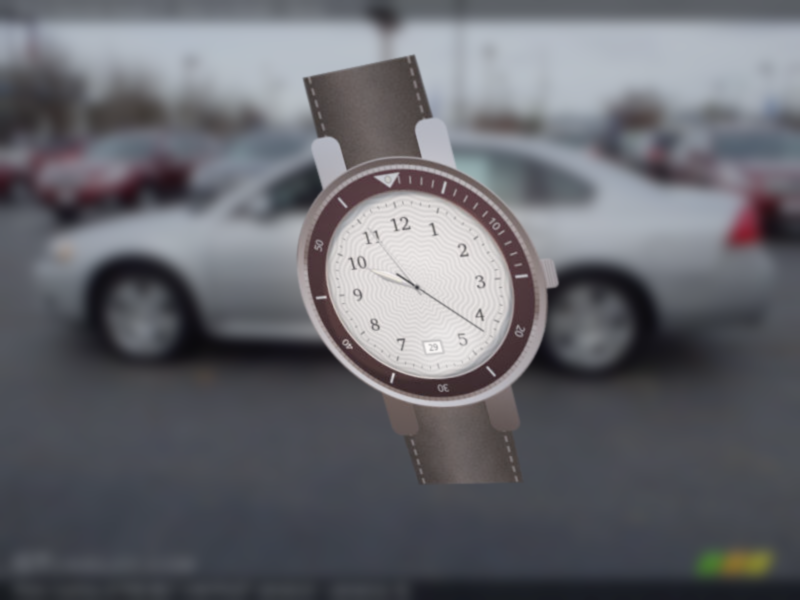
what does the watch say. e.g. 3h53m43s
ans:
9h55m22s
